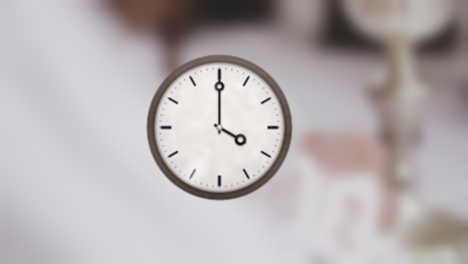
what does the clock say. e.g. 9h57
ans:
4h00
